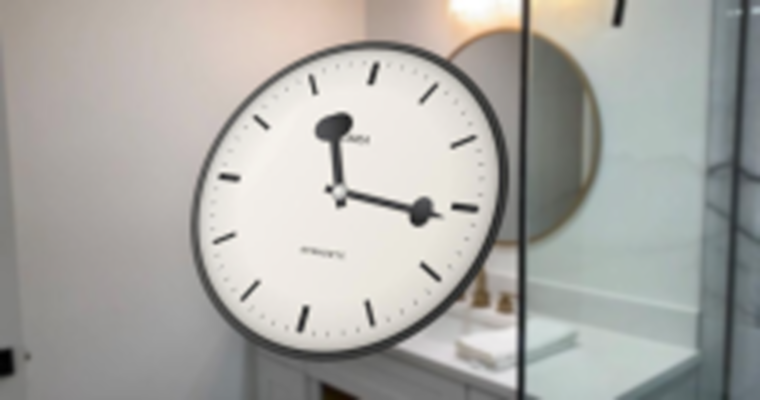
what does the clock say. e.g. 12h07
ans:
11h16
